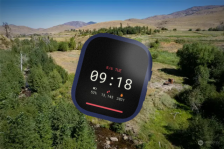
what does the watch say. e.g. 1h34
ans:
9h18
